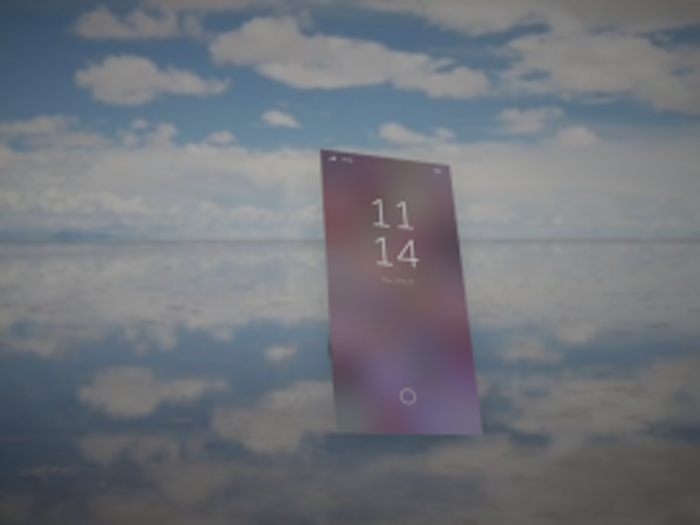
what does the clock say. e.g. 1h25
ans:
11h14
